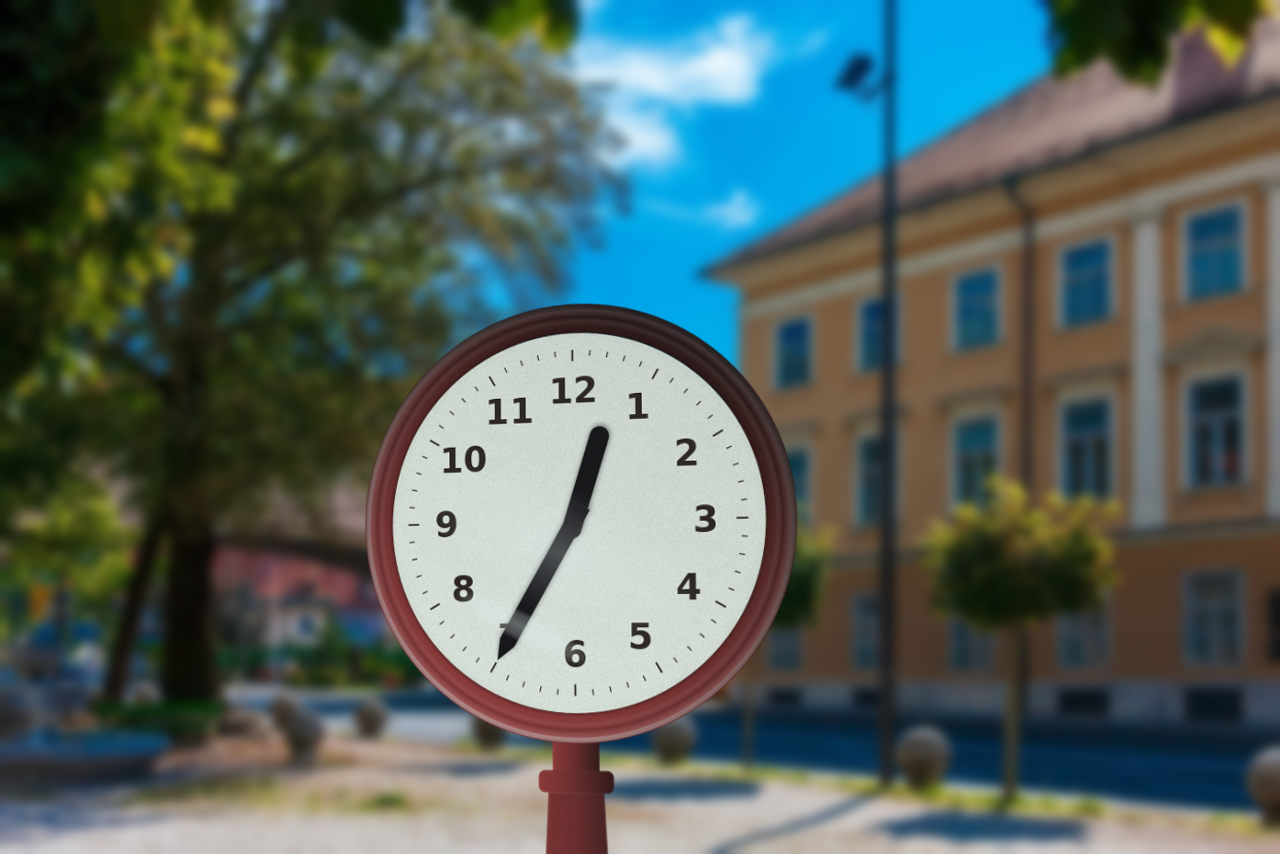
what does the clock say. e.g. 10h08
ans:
12h35
